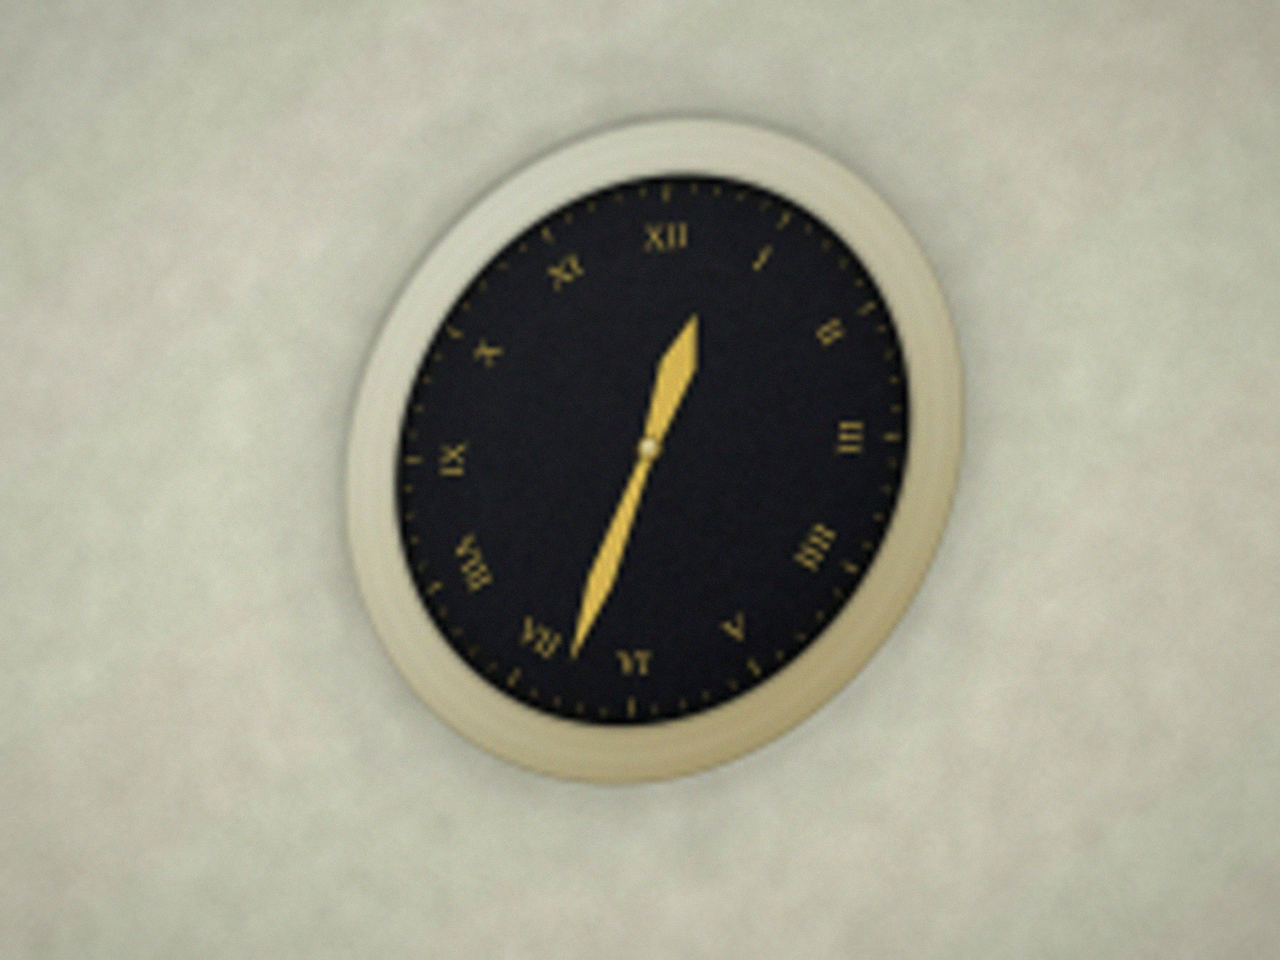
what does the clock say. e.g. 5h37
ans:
12h33
